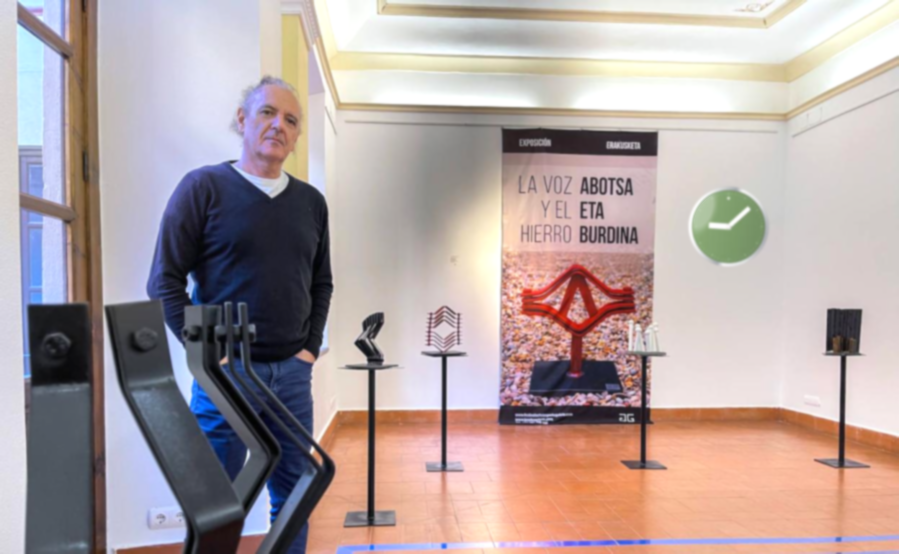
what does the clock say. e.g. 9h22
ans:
9h08
